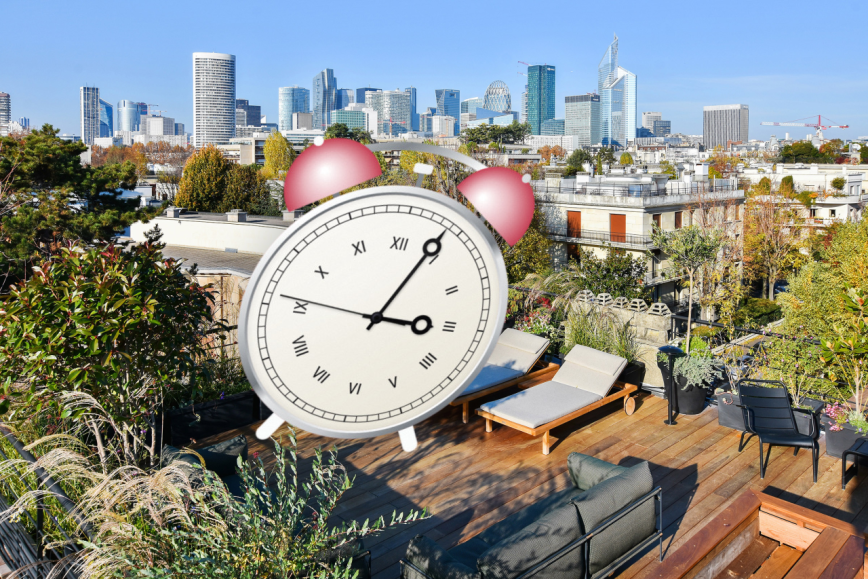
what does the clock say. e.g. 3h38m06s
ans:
3h03m46s
